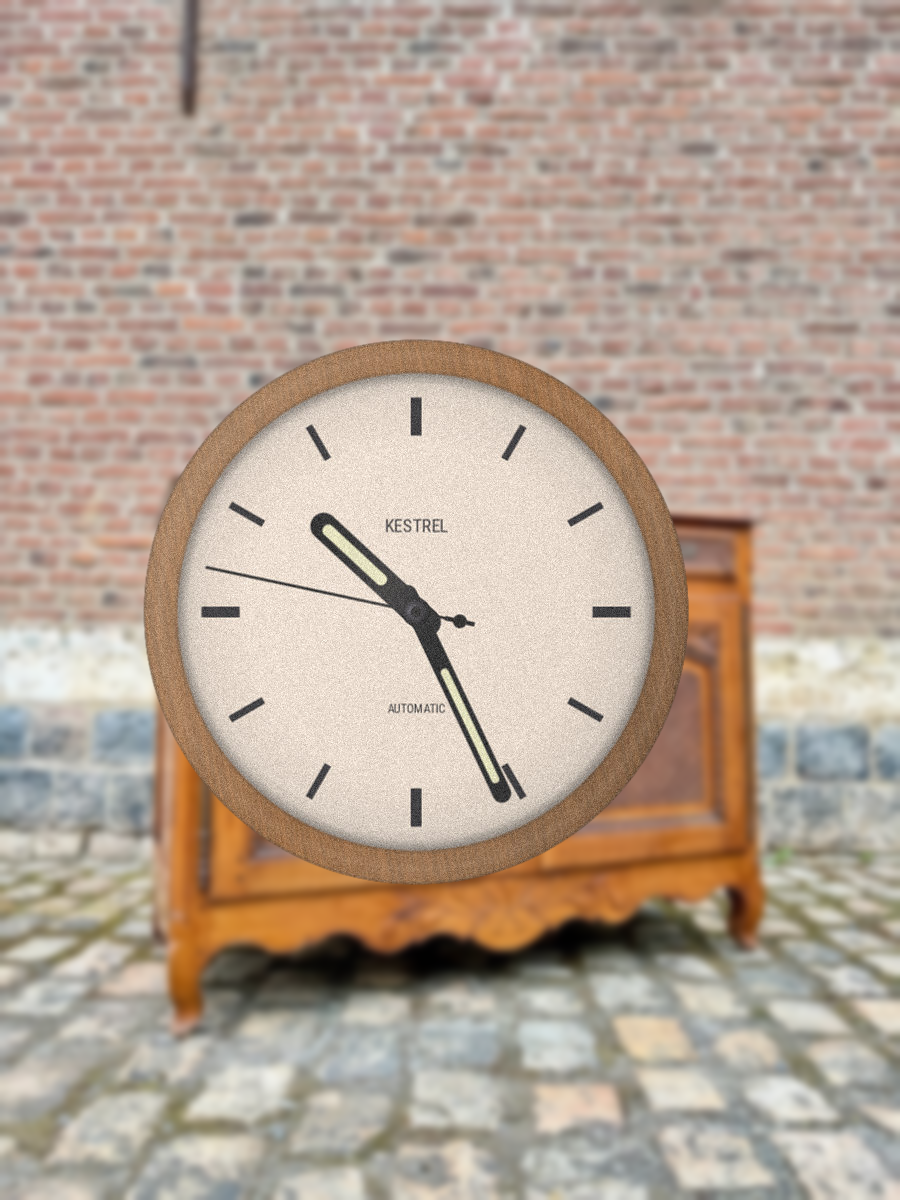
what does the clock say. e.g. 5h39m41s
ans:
10h25m47s
